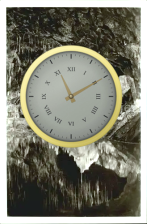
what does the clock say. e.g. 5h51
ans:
11h10
